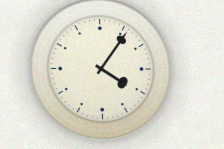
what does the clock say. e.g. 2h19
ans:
4h06
